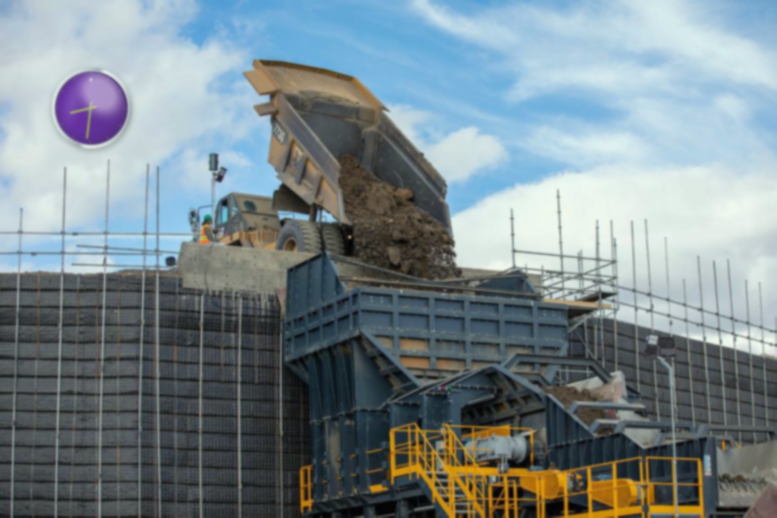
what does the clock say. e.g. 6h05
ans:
8h31
